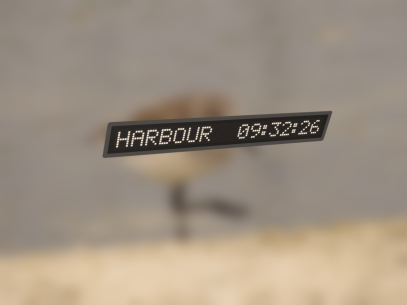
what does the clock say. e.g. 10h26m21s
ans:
9h32m26s
